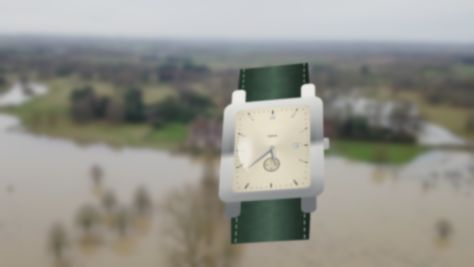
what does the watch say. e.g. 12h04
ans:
5h38
